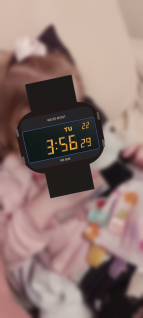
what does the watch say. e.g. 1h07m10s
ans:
3h56m29s
